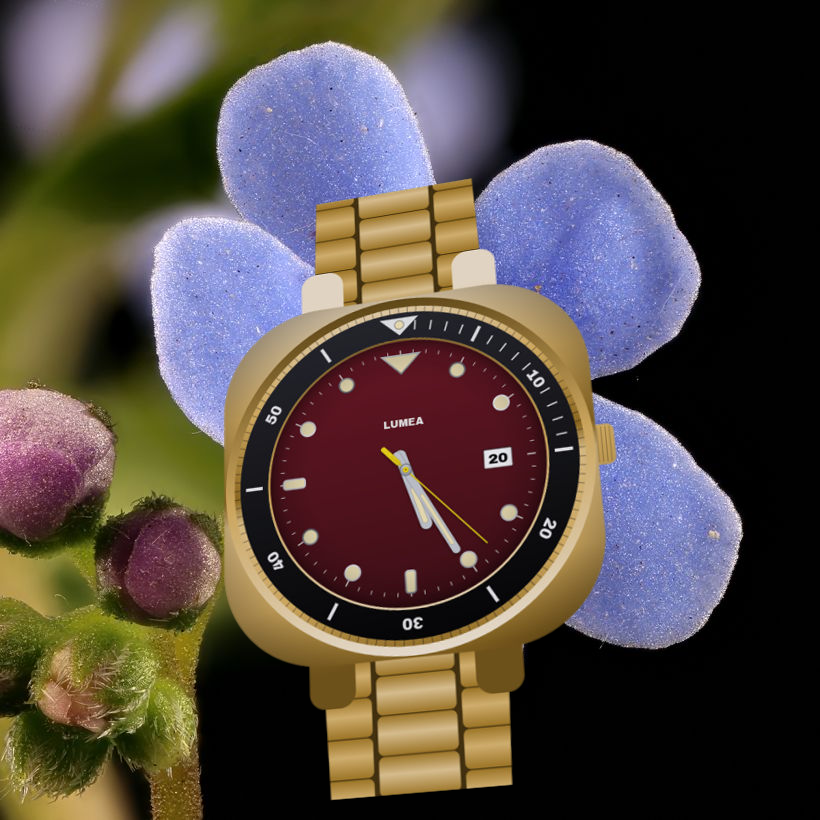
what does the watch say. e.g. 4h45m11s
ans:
5h25m23s
